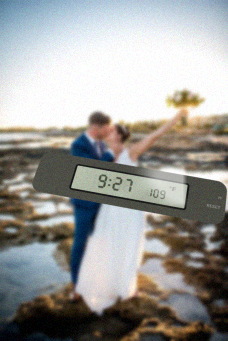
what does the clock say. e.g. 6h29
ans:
9h27
